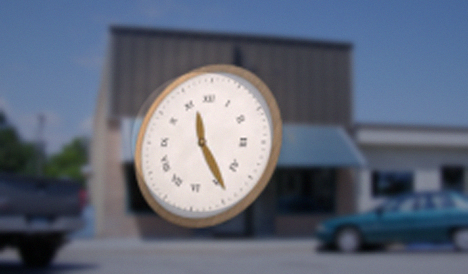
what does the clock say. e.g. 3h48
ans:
11h24
